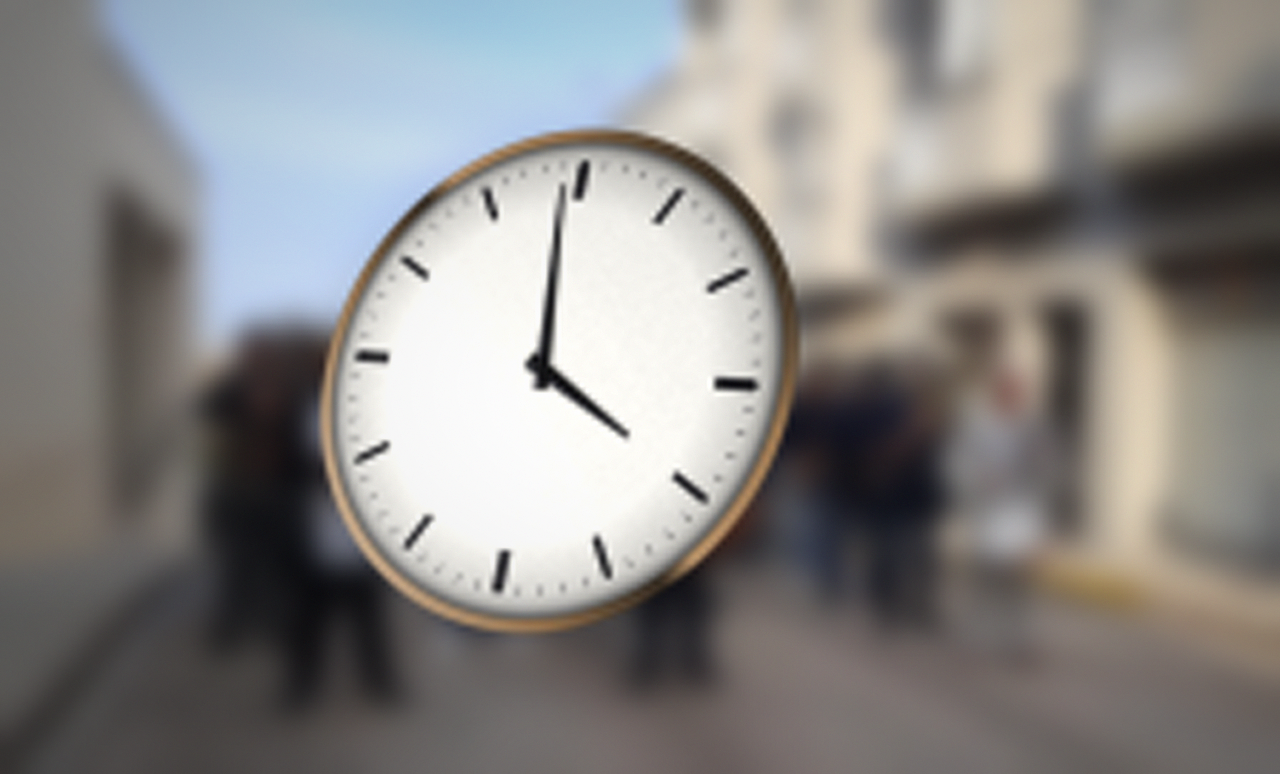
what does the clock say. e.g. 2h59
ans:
3h59
